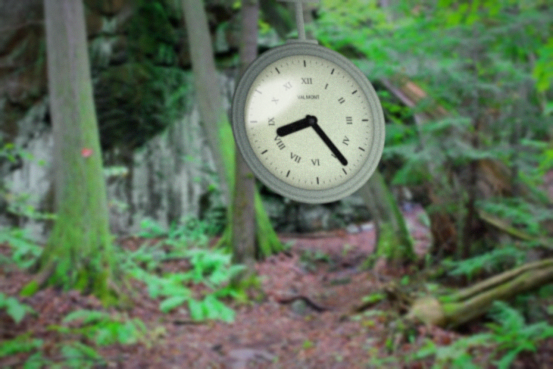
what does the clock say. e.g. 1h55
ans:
8h24
